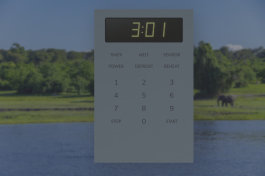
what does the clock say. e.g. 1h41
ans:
3h01
